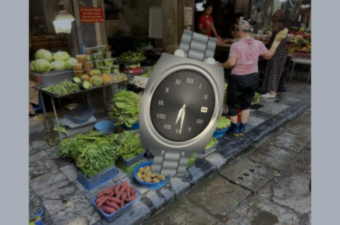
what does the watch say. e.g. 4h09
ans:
6h29
